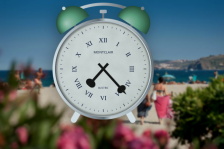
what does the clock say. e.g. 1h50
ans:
7h23
